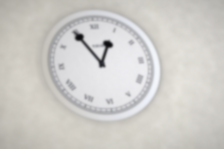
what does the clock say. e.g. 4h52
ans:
12h55
